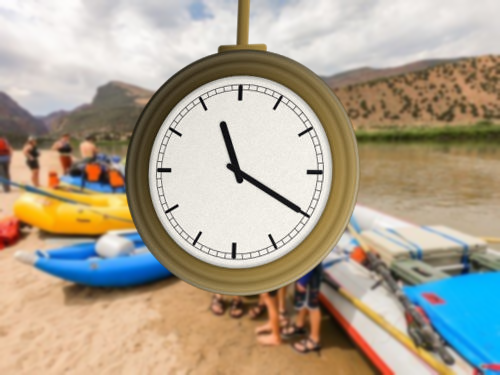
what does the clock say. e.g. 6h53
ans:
11h20
